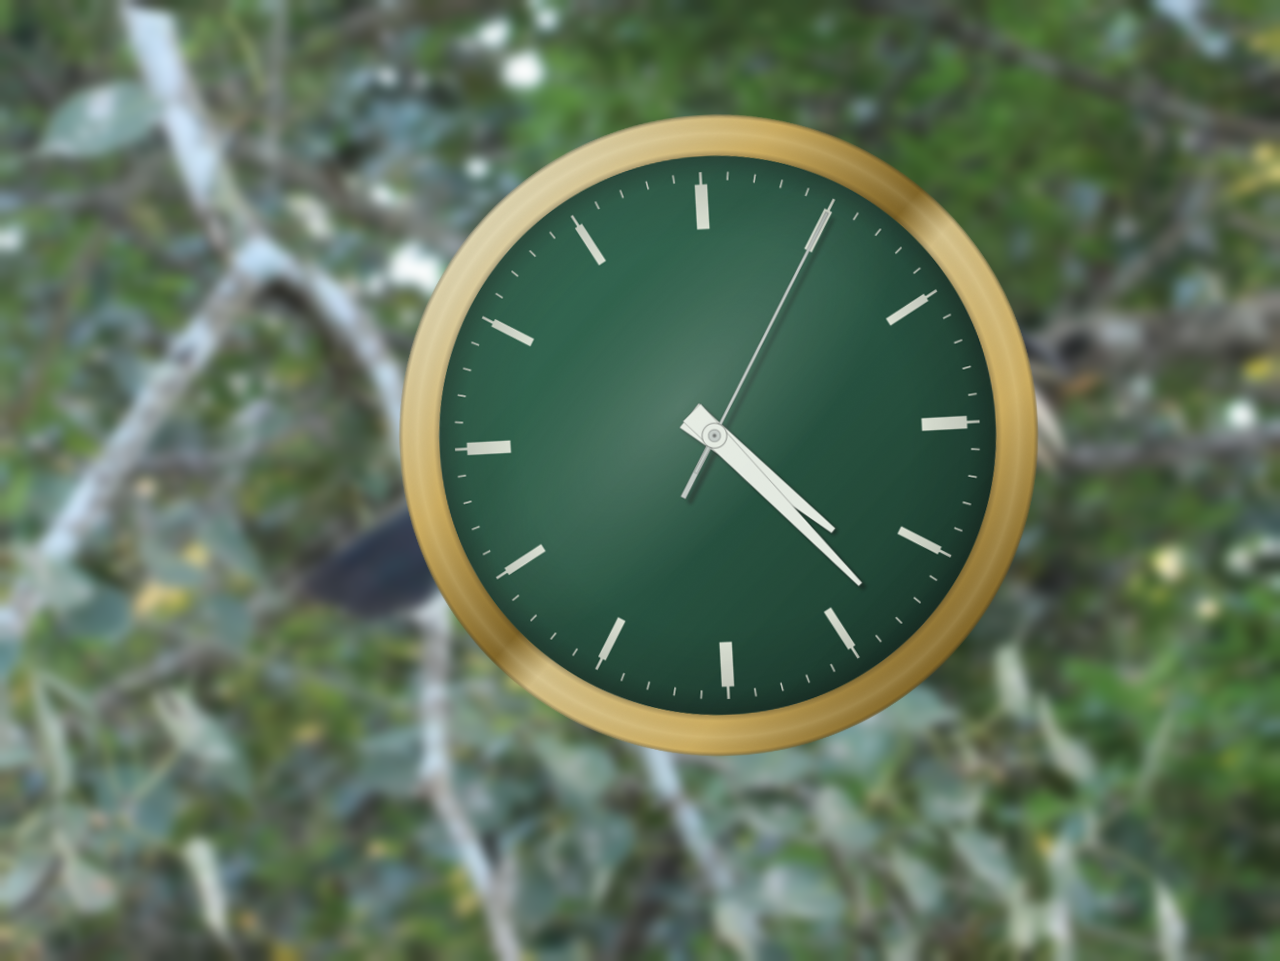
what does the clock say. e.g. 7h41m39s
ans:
4h23m05s
